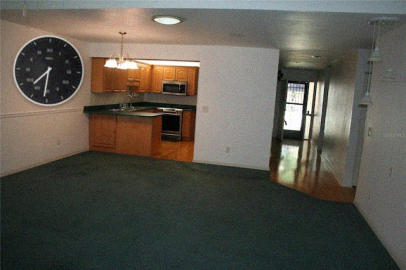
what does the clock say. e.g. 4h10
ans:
7h31
